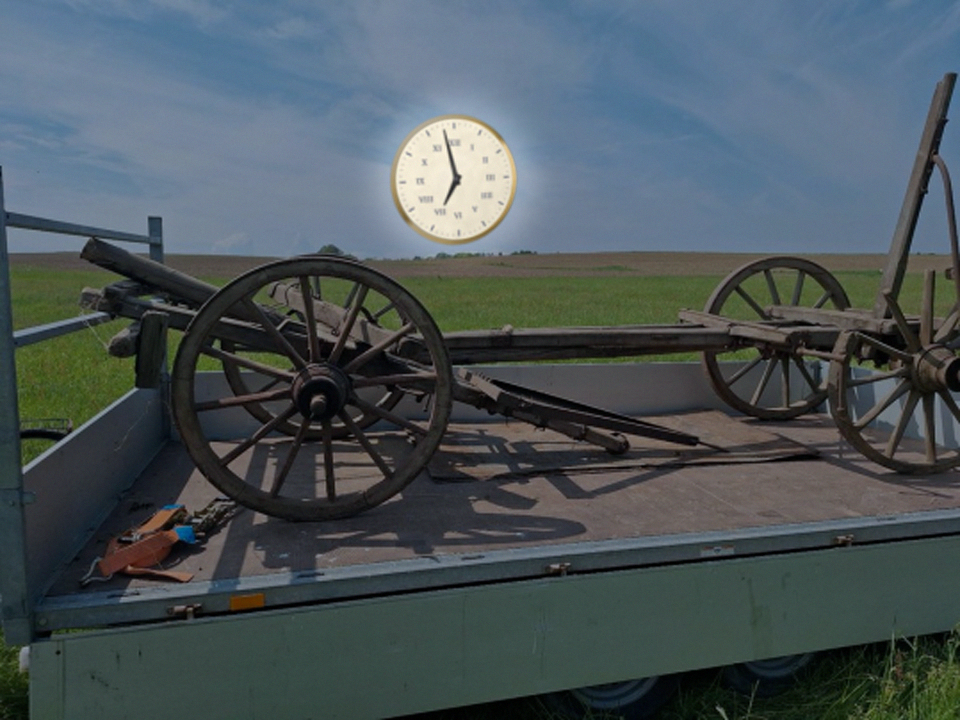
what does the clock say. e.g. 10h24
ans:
6h58
